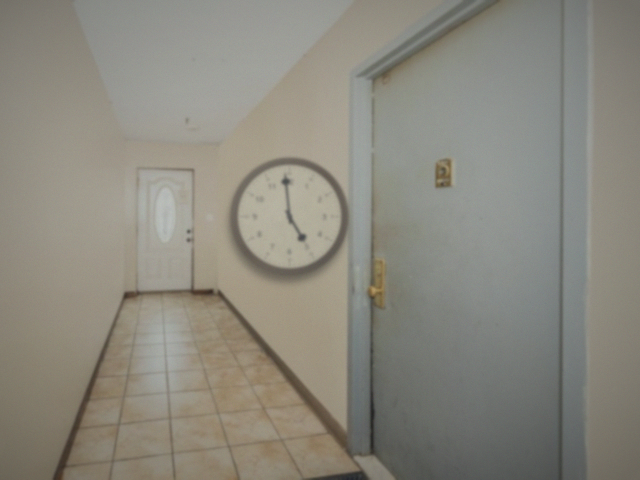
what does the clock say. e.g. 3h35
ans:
4h59
